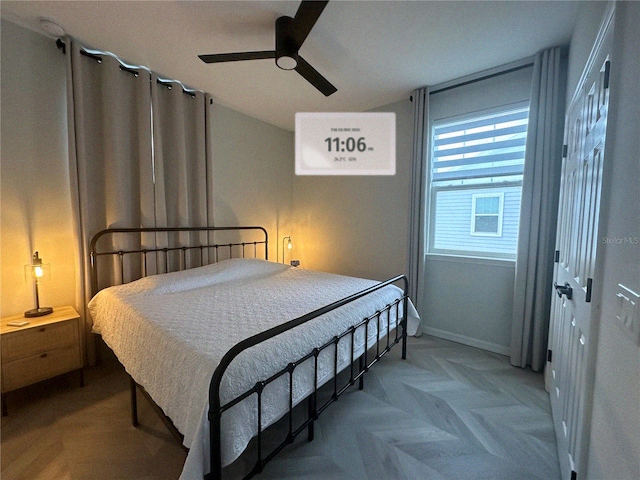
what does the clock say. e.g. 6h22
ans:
11h06
